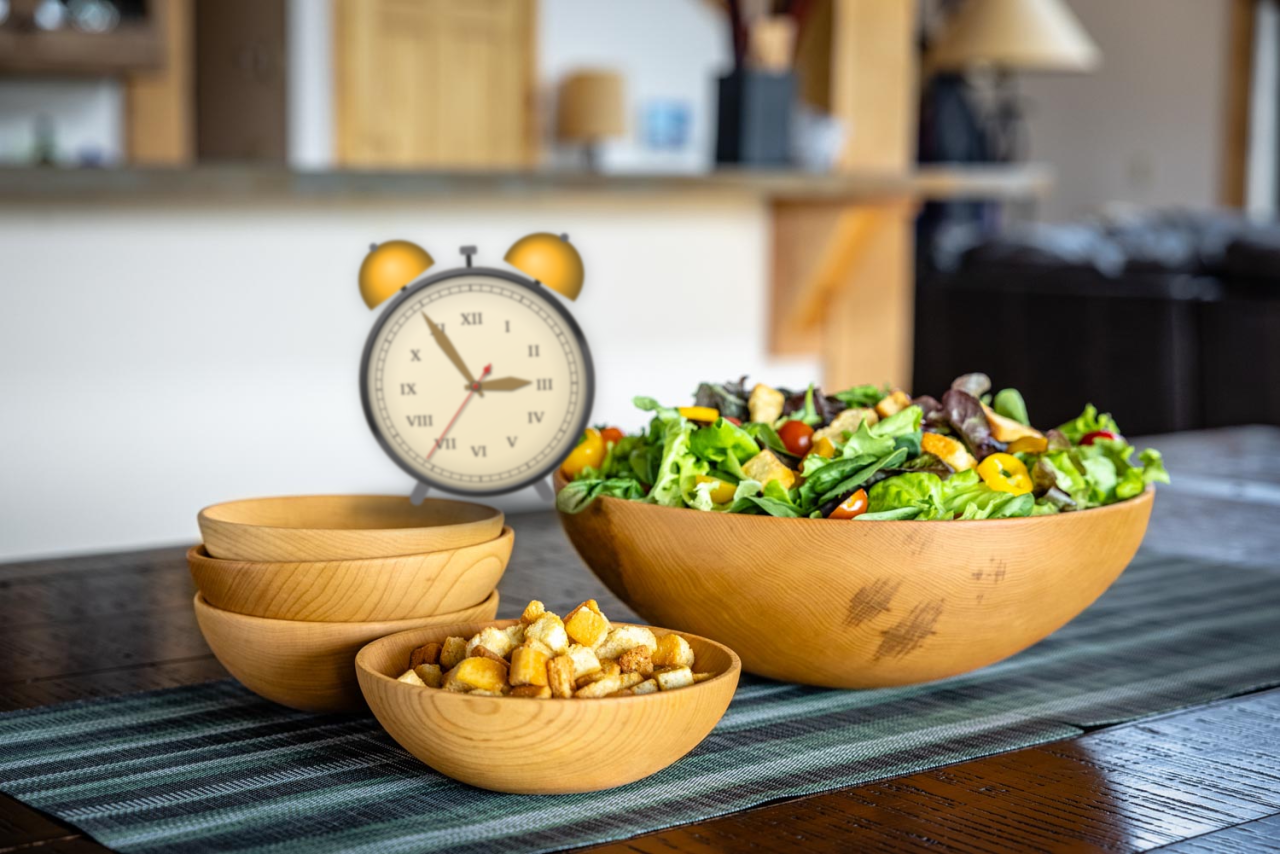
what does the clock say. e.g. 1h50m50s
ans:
2h54m36s
